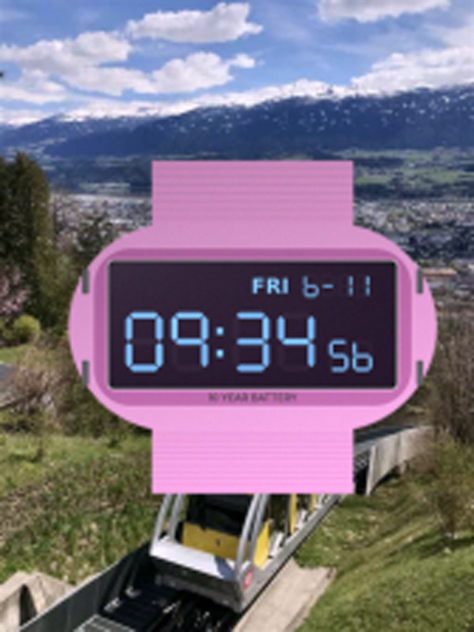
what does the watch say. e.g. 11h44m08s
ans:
9h34m56s
